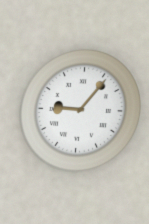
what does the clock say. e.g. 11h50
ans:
9h06
